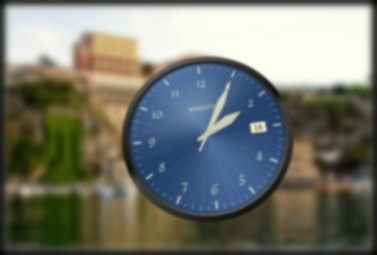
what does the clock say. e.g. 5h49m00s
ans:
2h05m05s
